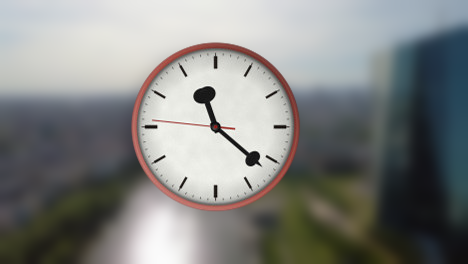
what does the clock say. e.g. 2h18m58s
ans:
11h21m46s
